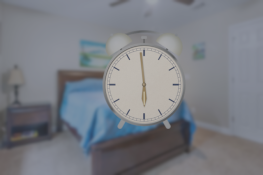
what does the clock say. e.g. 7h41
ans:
5h59
